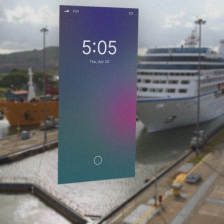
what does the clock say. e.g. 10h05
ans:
5h05
